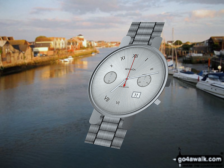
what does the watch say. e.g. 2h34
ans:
7h12
